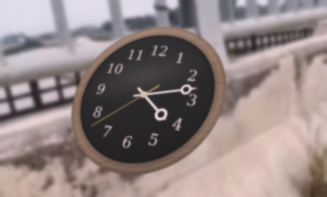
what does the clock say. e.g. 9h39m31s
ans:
4h12m38s
